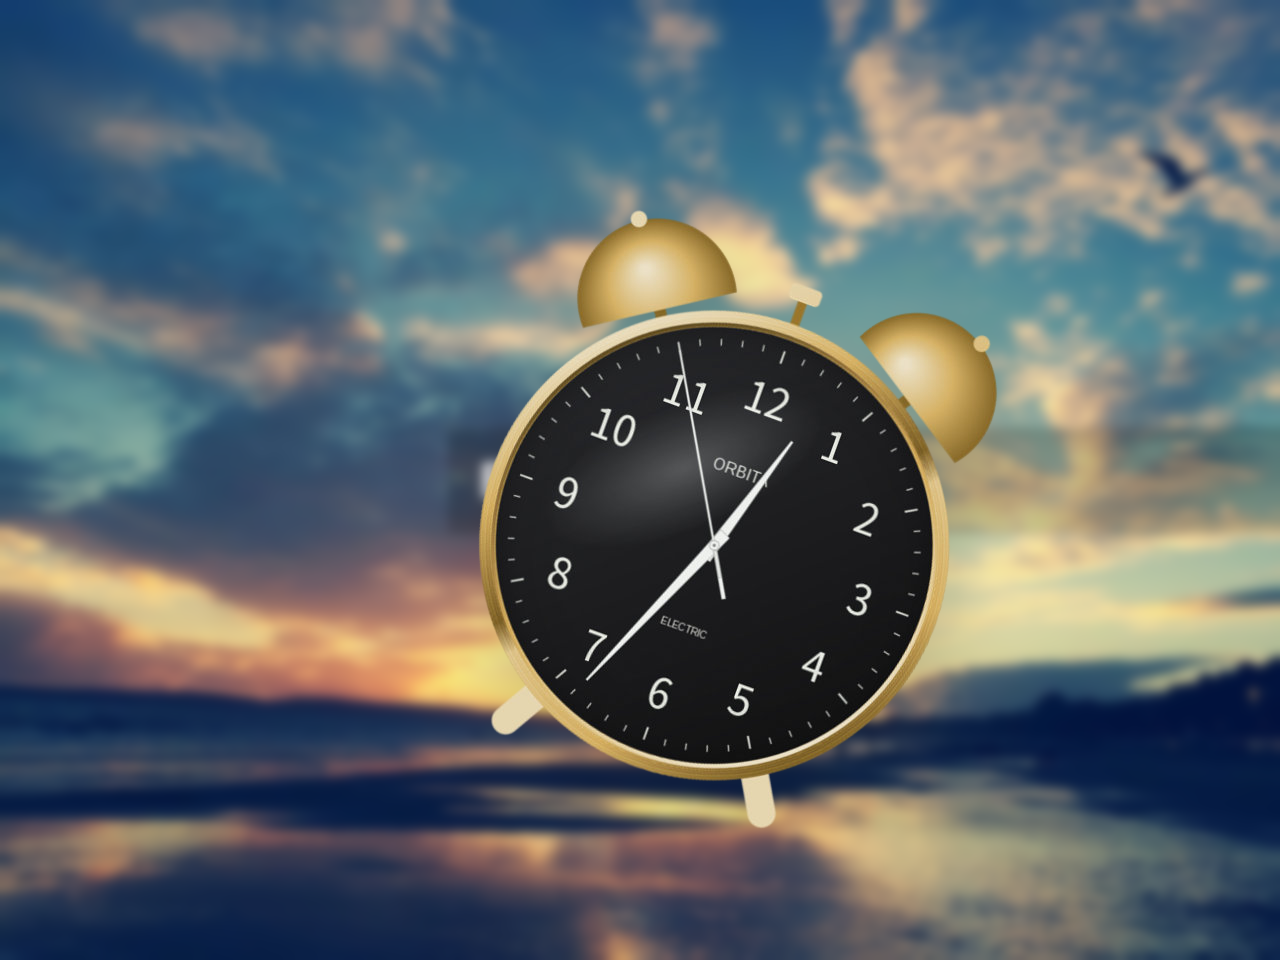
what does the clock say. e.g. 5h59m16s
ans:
12h33m55s
